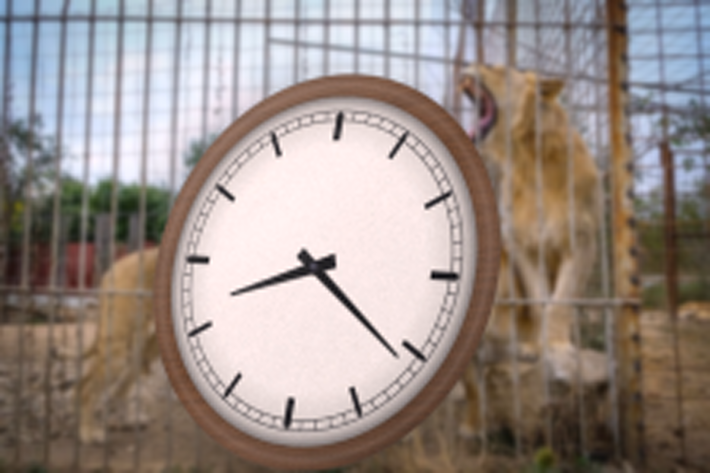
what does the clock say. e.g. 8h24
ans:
8h21
